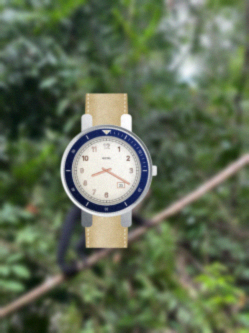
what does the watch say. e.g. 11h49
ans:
8h20
